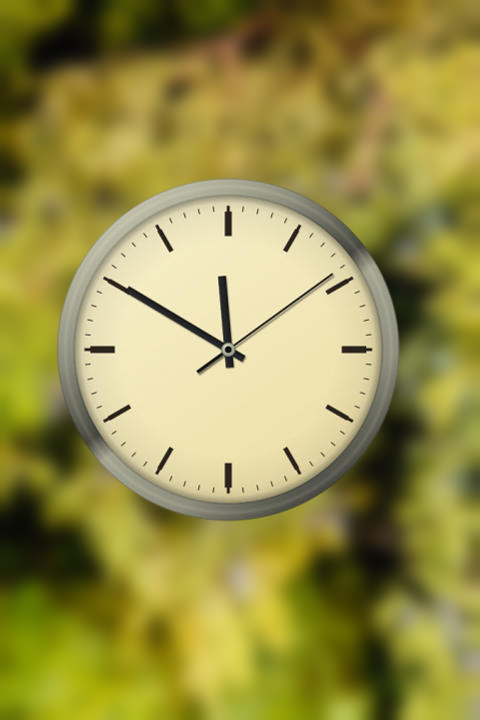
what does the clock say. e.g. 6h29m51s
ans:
11h50m09s
